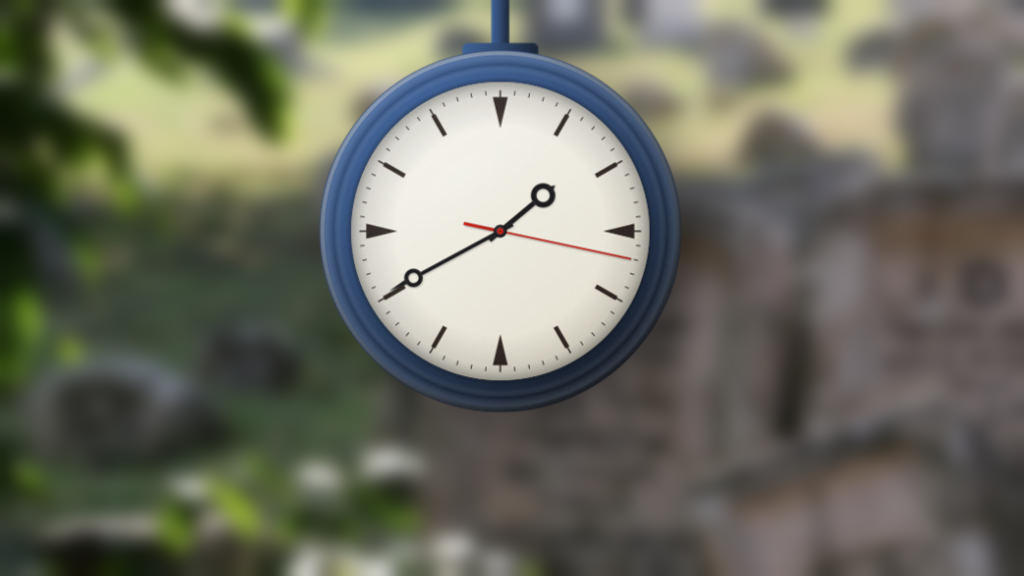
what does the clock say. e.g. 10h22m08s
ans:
1h40m17s
